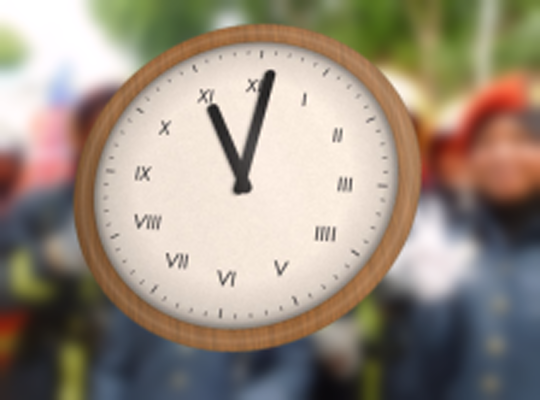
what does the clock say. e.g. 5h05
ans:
11h01
